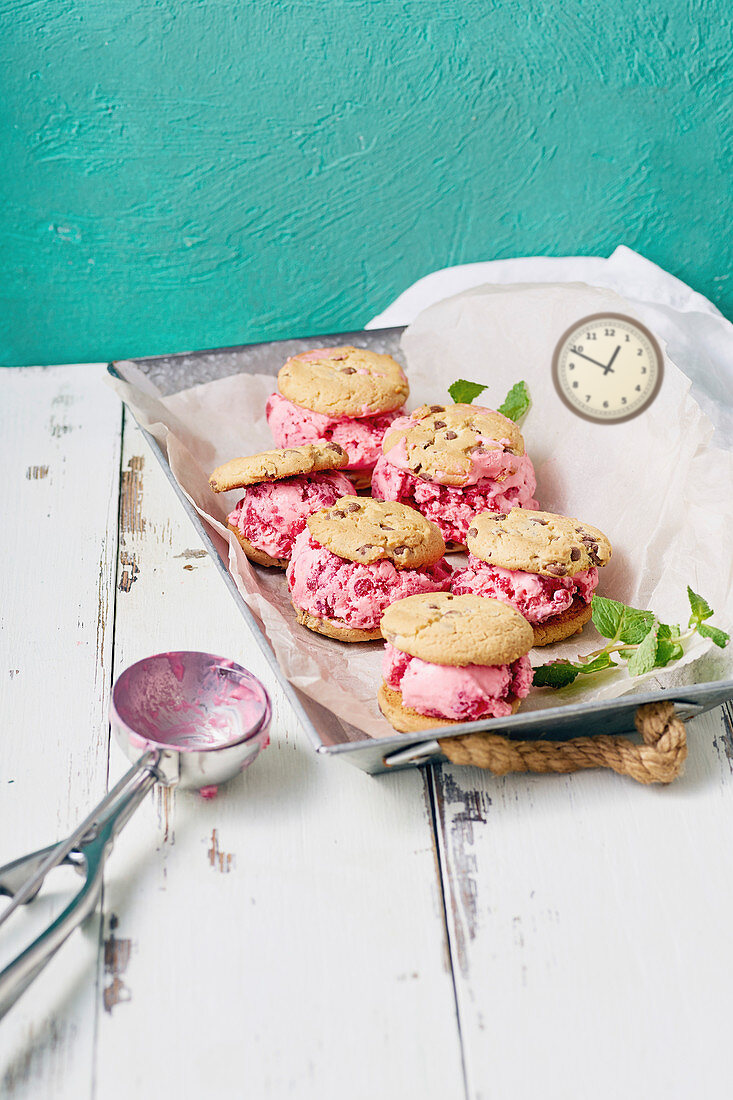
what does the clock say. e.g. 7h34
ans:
12h49
